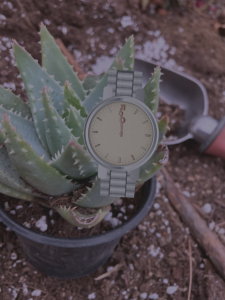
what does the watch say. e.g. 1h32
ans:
11h59
